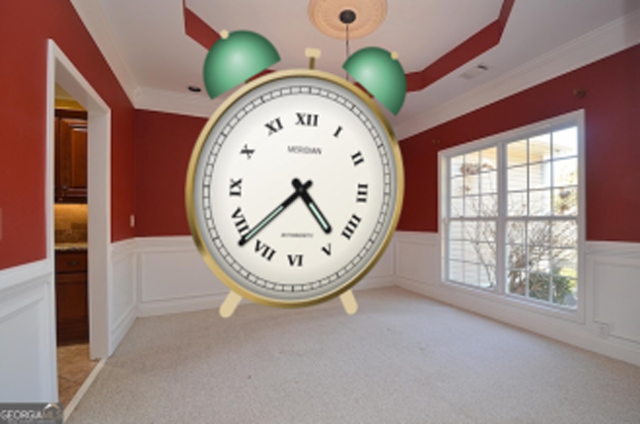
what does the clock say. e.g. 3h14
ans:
4h38
